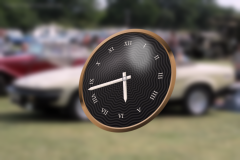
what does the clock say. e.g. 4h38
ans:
5h43
